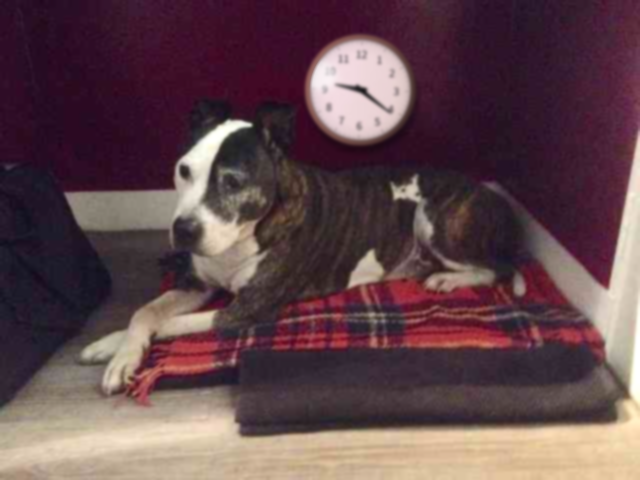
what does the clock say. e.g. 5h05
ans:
9h21
